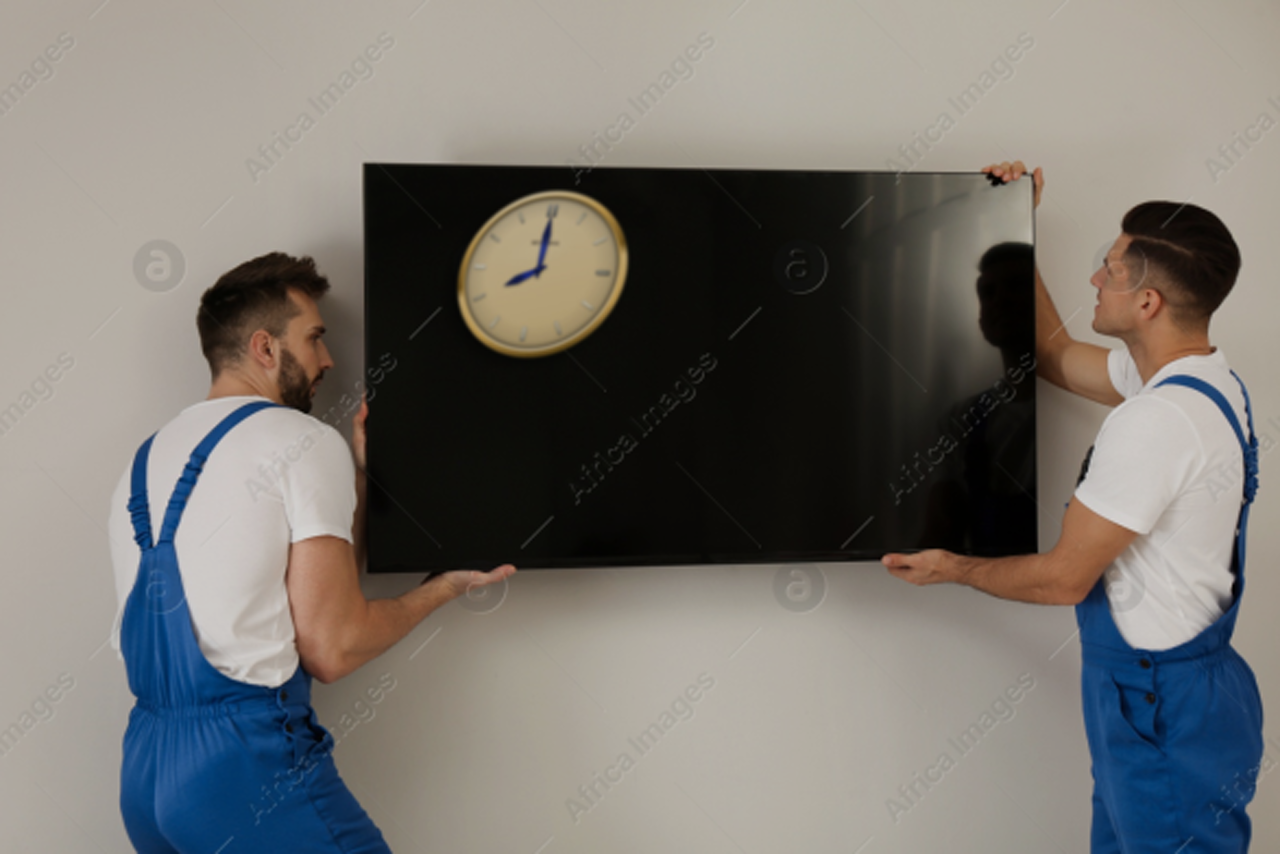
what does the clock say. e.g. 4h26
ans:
8h00
